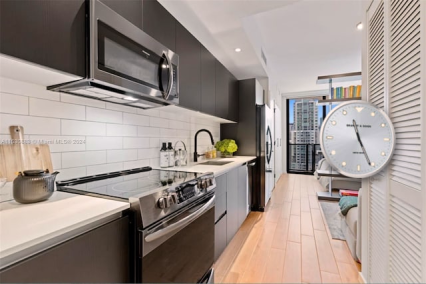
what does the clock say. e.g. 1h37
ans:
11h26
